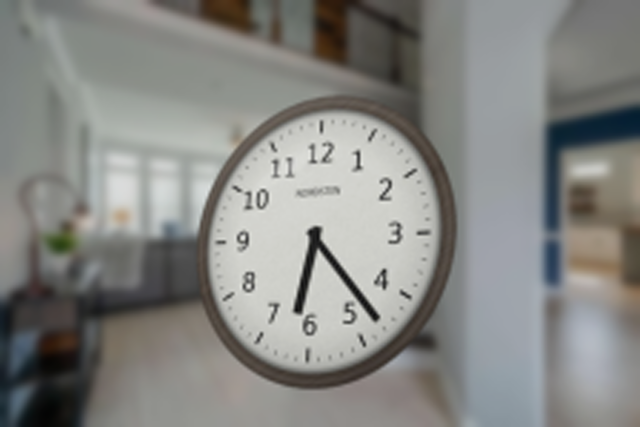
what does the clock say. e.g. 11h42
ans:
6h23
